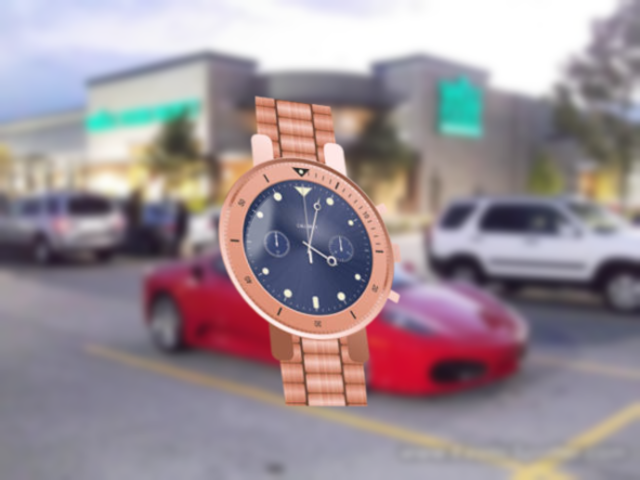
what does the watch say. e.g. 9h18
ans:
4h03
